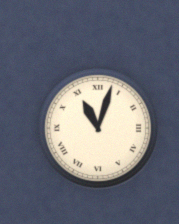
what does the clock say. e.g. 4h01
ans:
11h03
